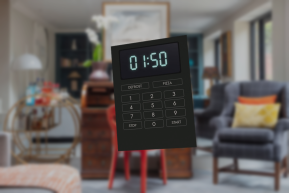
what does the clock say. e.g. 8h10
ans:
1h50
